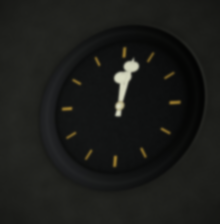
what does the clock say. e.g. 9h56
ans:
12h02
